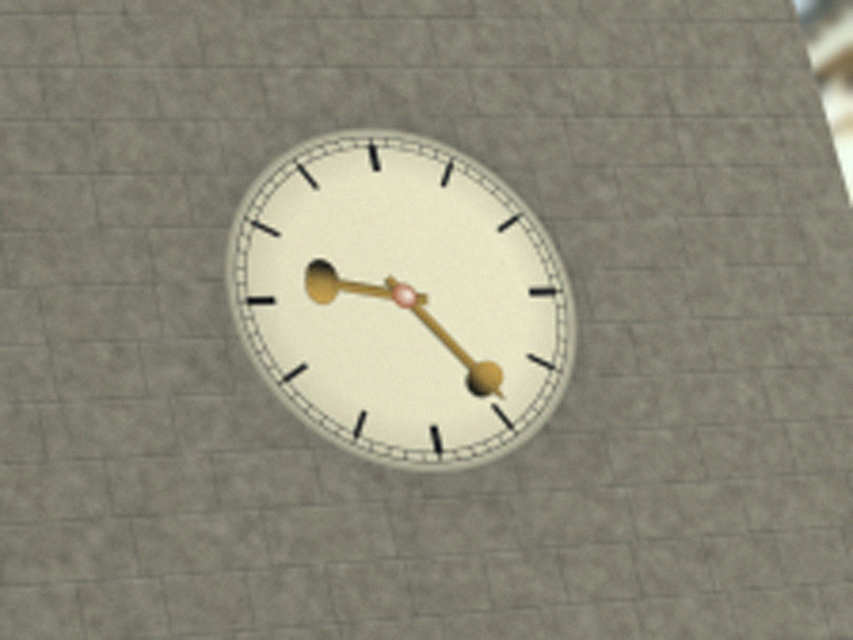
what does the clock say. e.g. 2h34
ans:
9h24
